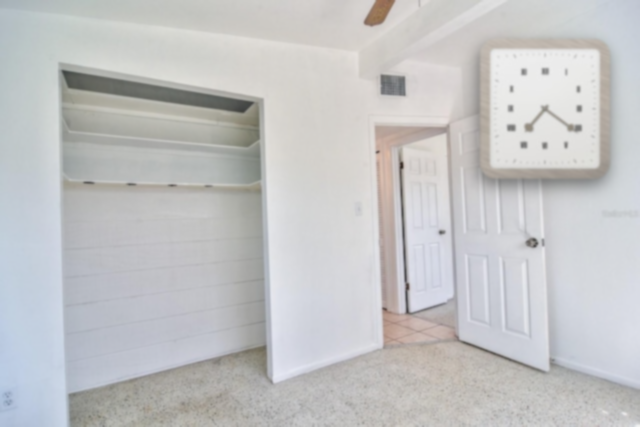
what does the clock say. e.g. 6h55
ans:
7h21
